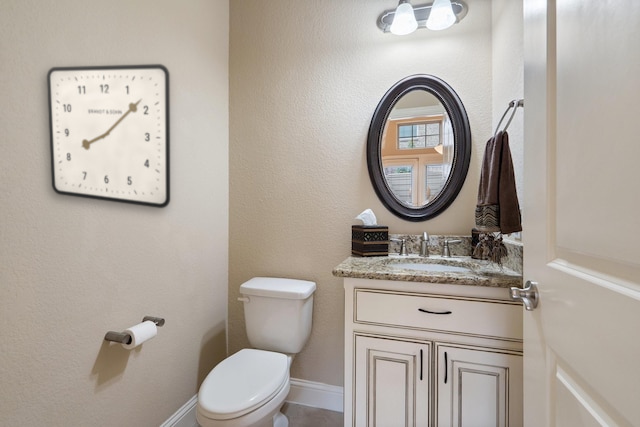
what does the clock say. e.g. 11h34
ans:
8h08
